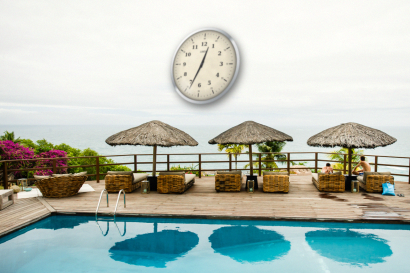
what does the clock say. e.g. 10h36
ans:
12h34
